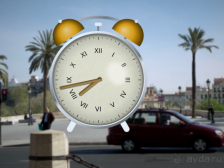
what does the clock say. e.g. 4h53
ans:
7h43
